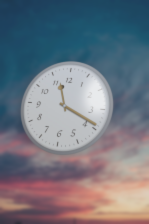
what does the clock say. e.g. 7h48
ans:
11h19
